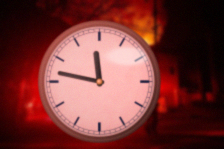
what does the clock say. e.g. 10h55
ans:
11h47
